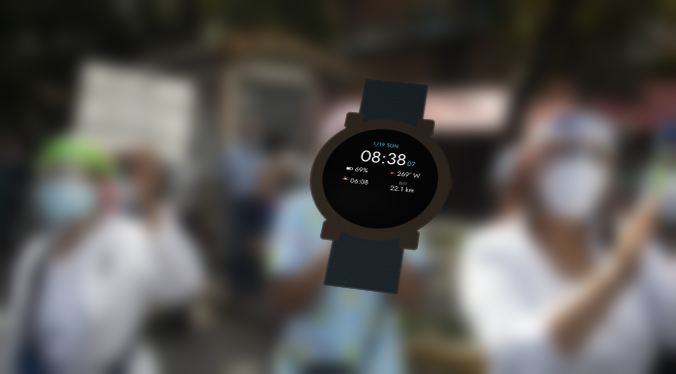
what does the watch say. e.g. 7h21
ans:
8h38
